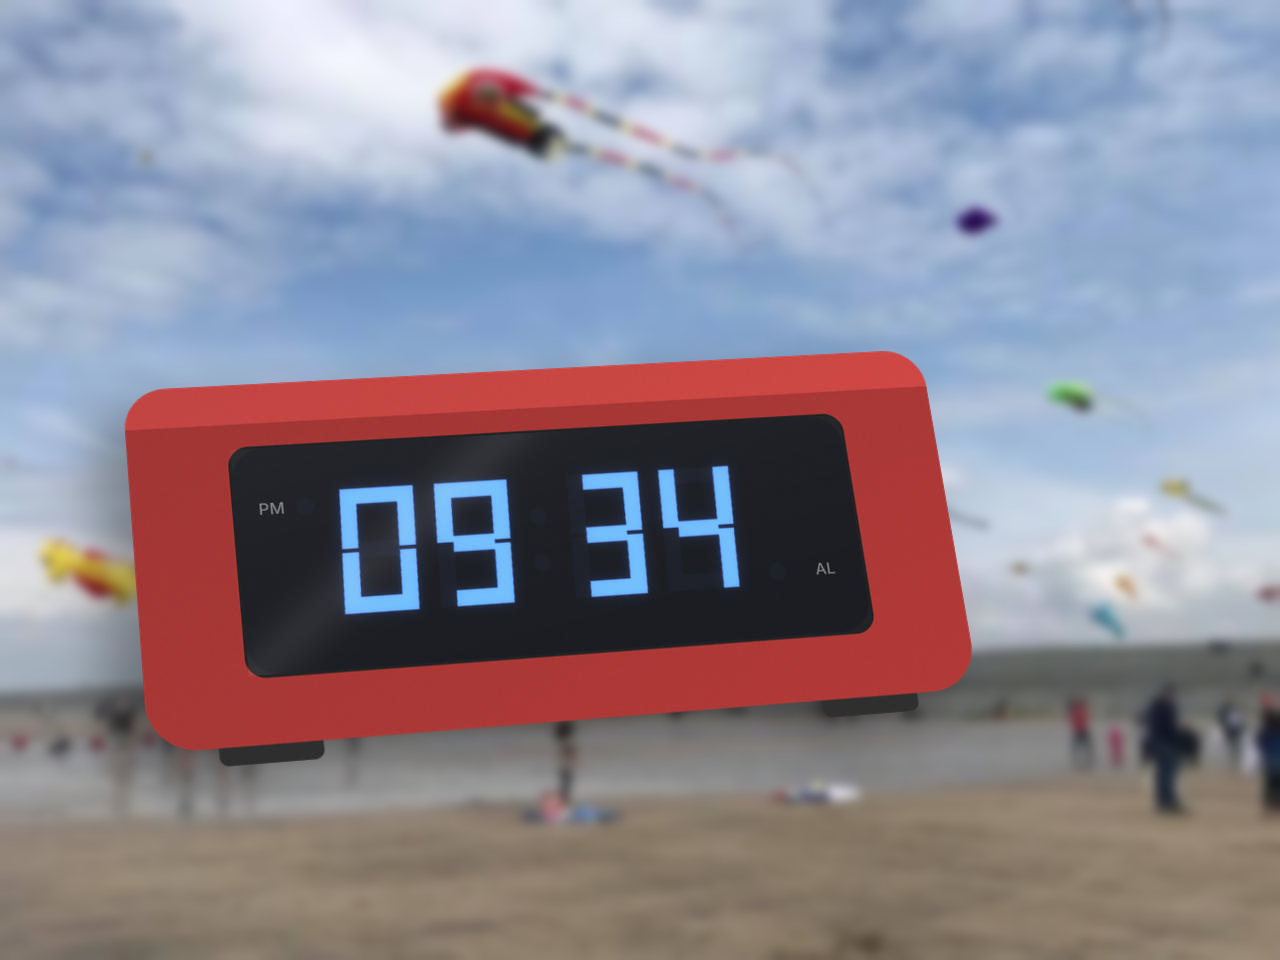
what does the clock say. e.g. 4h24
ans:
9h34
